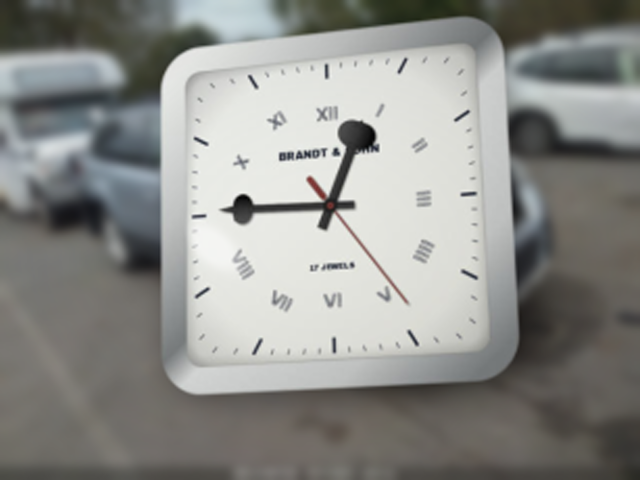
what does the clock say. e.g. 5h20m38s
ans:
12h45m24s
